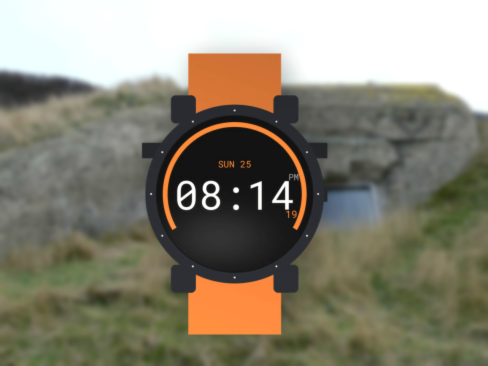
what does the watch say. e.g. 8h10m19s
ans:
8h14m19s
